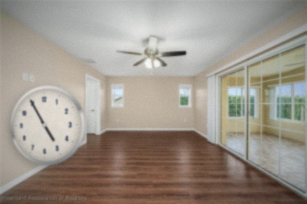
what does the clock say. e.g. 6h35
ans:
4h55
